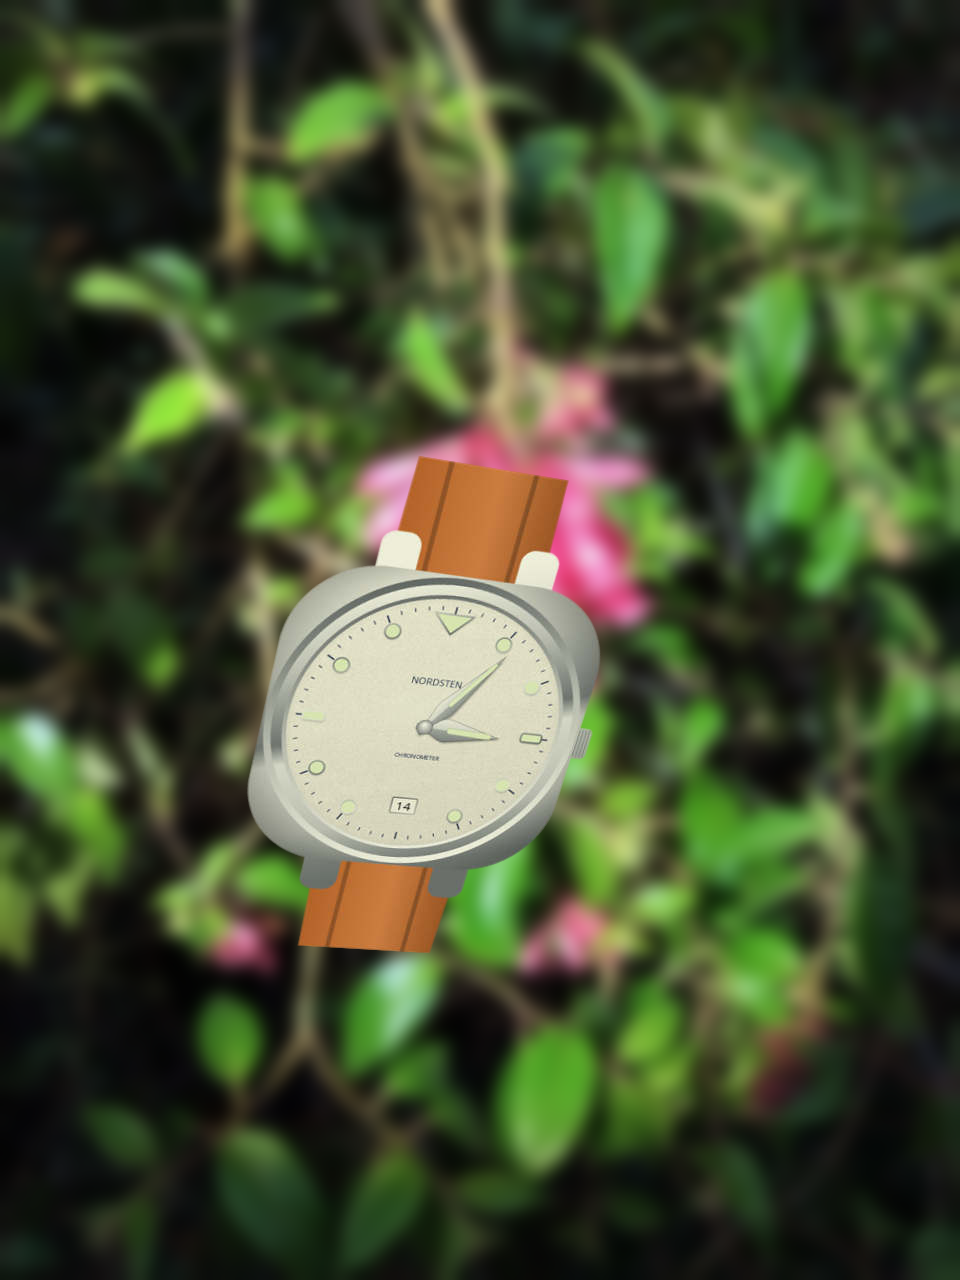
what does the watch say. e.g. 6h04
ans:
3h06
